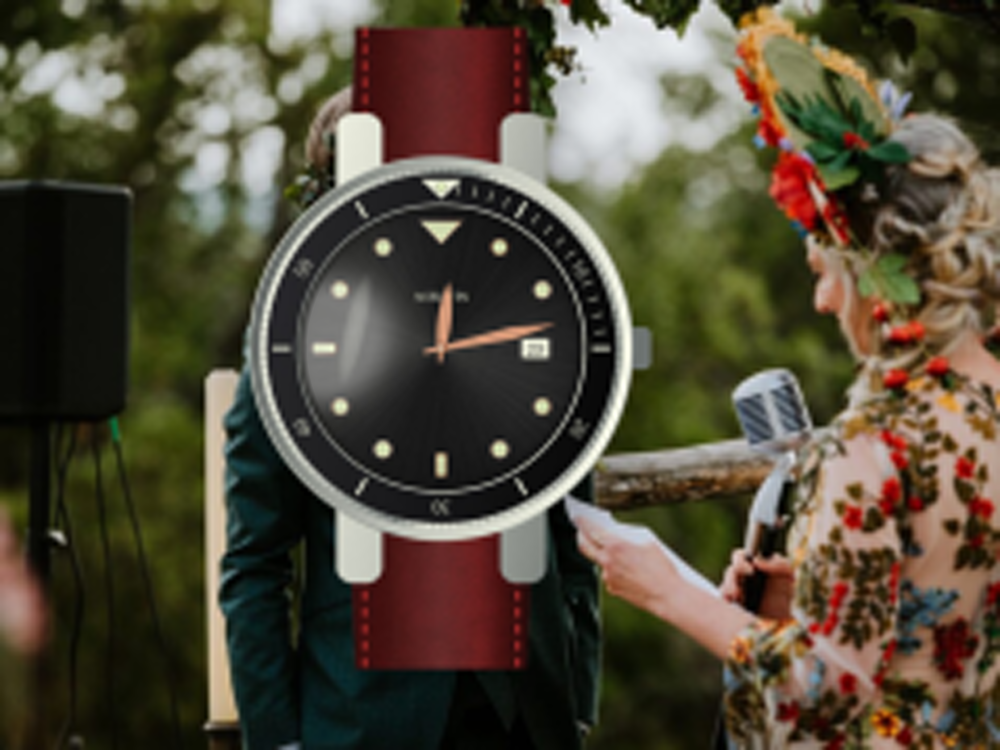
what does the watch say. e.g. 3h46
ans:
12h13
